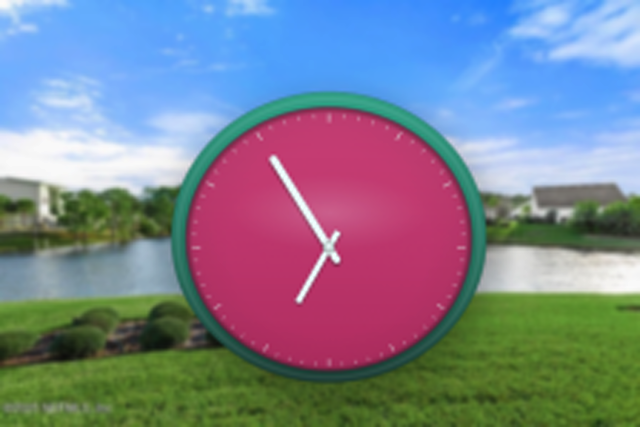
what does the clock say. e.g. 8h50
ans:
6h55
